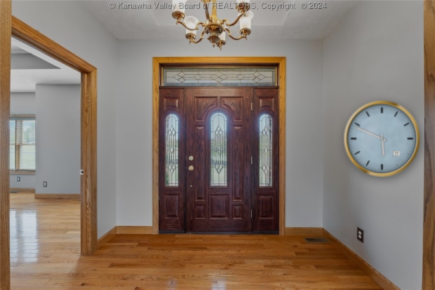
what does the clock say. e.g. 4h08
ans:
5h49
